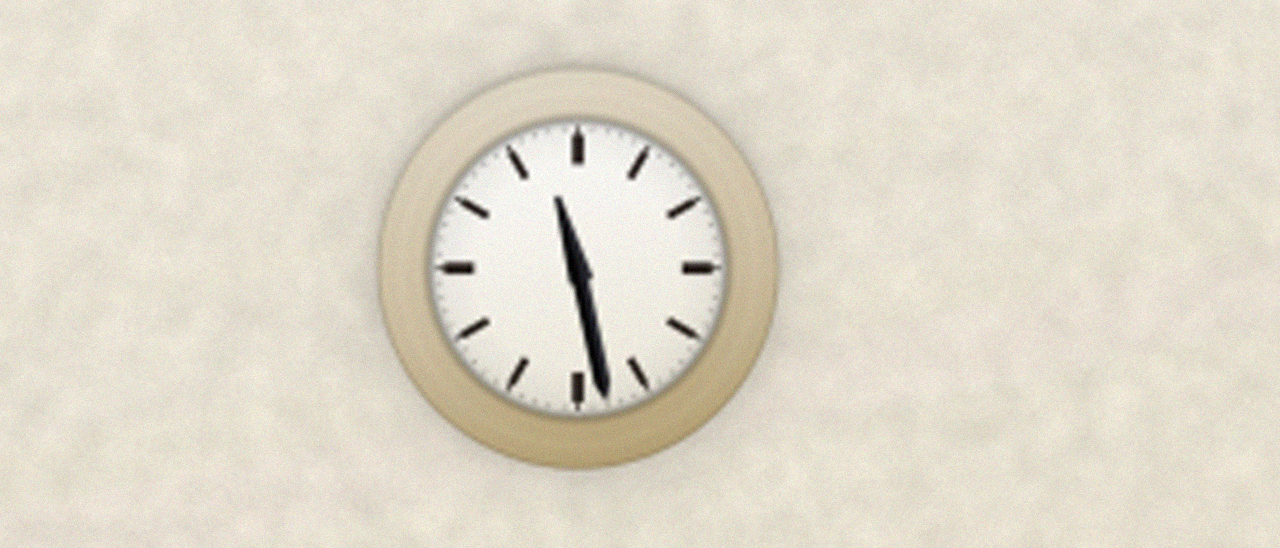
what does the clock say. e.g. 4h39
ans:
11h28
